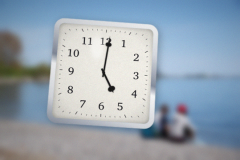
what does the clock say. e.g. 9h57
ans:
5h01
